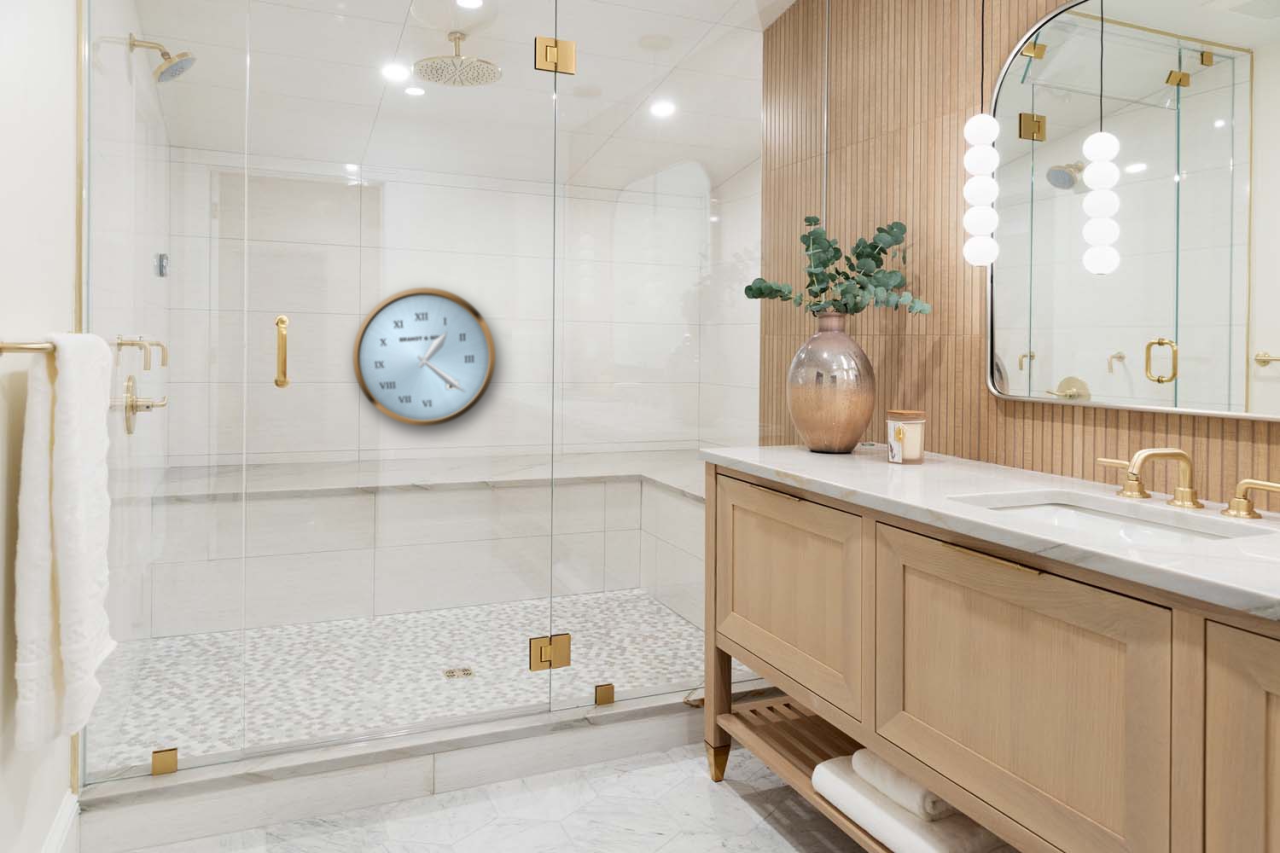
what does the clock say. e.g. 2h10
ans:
1h22
